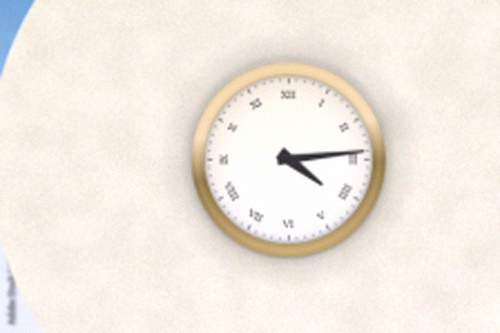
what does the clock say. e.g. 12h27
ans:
4h14
